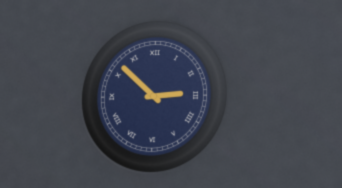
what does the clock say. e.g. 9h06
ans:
2h52
